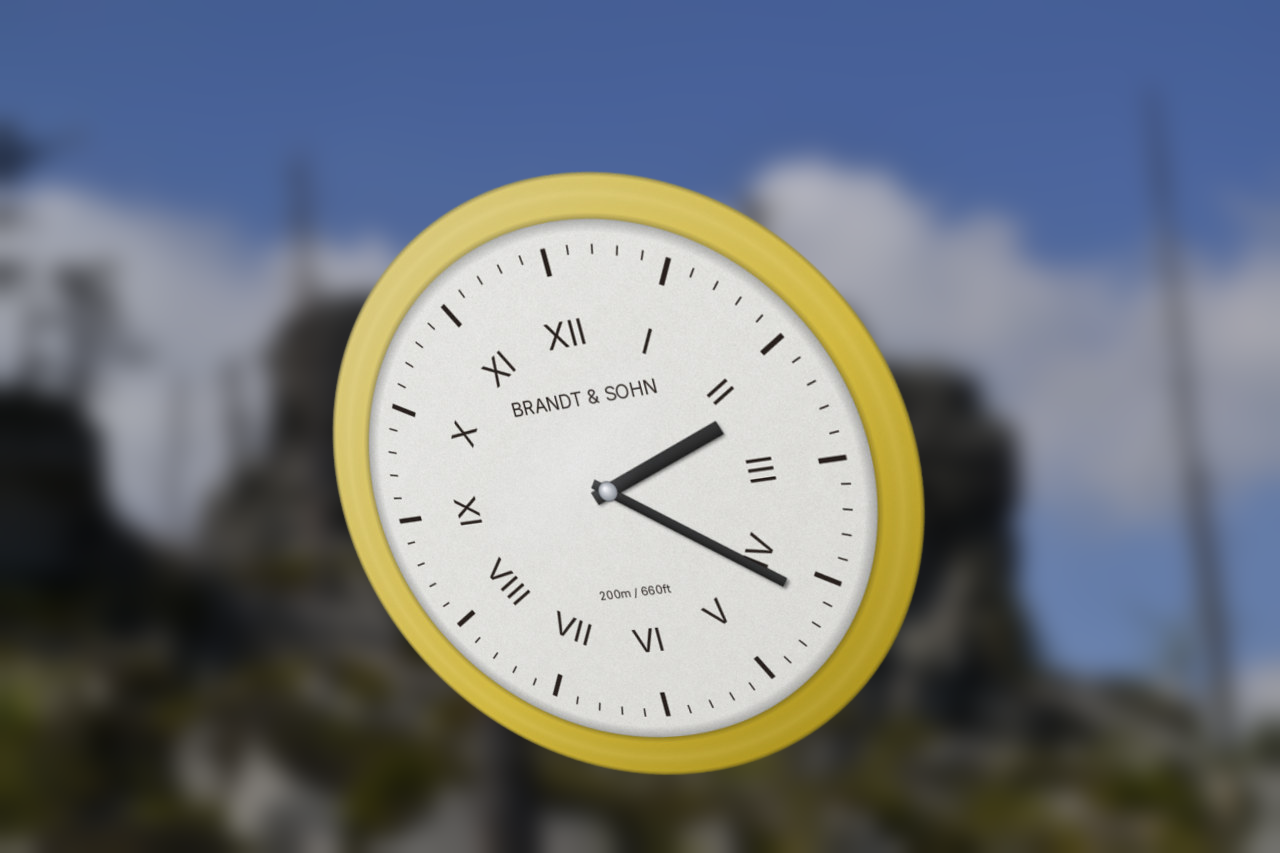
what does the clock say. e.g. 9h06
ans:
2h21
